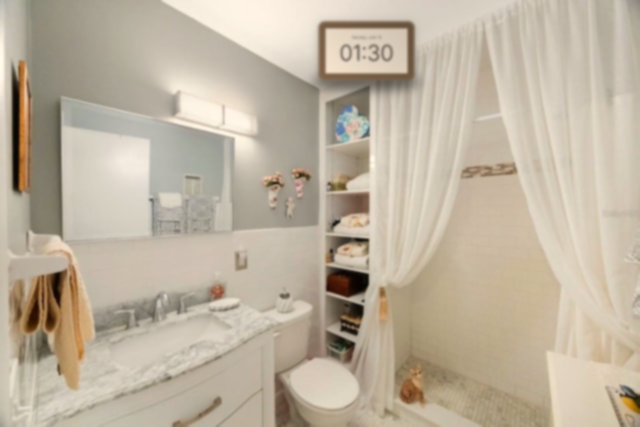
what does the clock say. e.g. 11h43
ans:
1h30
